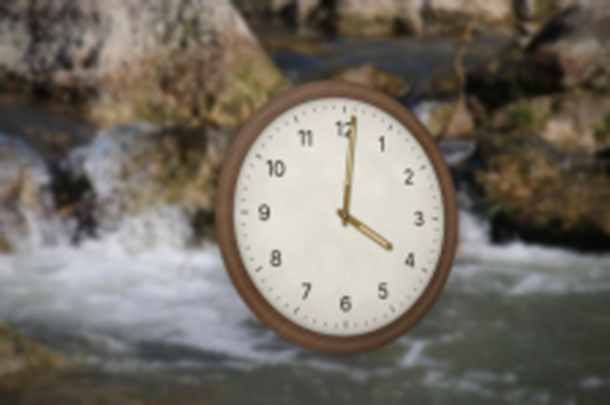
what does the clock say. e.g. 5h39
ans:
4h01
